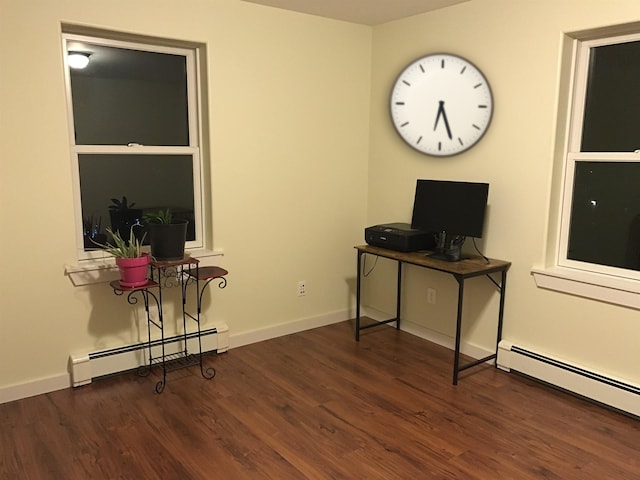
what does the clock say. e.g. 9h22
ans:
6h27
